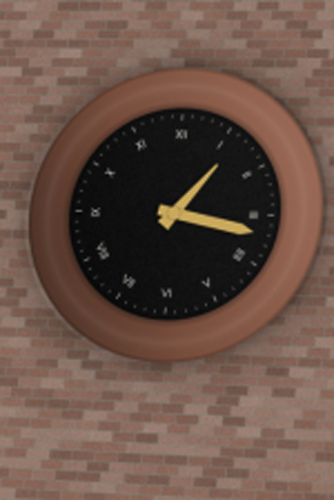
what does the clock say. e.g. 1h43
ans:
1h17
